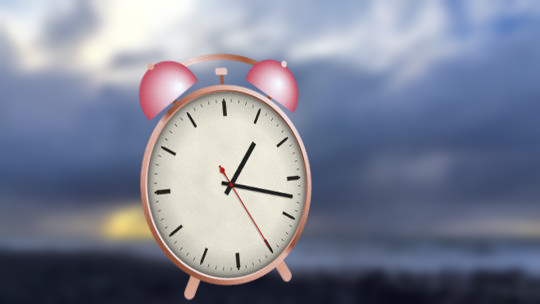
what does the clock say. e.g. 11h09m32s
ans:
1h17m25s
